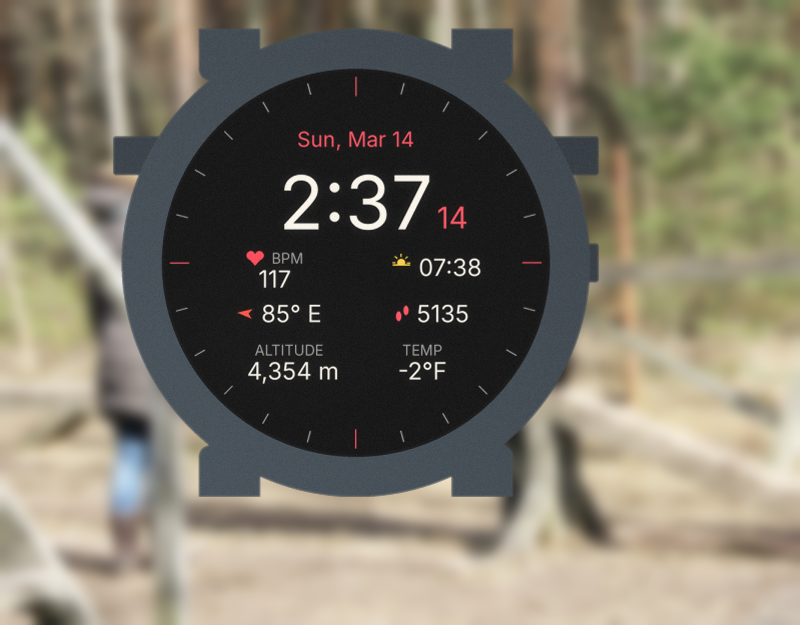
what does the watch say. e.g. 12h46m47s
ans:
2h37m14s
